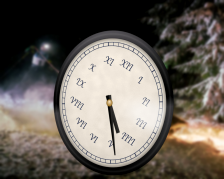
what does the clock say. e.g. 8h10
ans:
4h24
